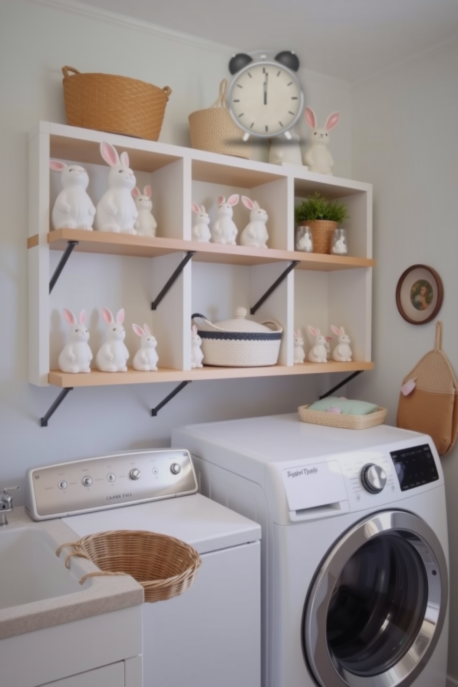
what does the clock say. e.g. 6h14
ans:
12h01
